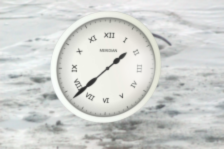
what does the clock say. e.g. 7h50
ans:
1h38
